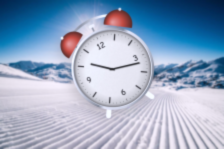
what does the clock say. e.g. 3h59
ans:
10h17
